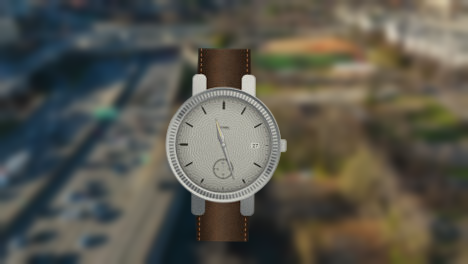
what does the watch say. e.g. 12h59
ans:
11h27
